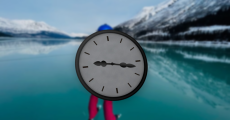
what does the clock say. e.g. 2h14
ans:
9h17
